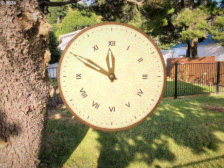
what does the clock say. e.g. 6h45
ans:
11h50
